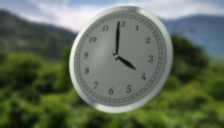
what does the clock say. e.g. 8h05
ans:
3h59
